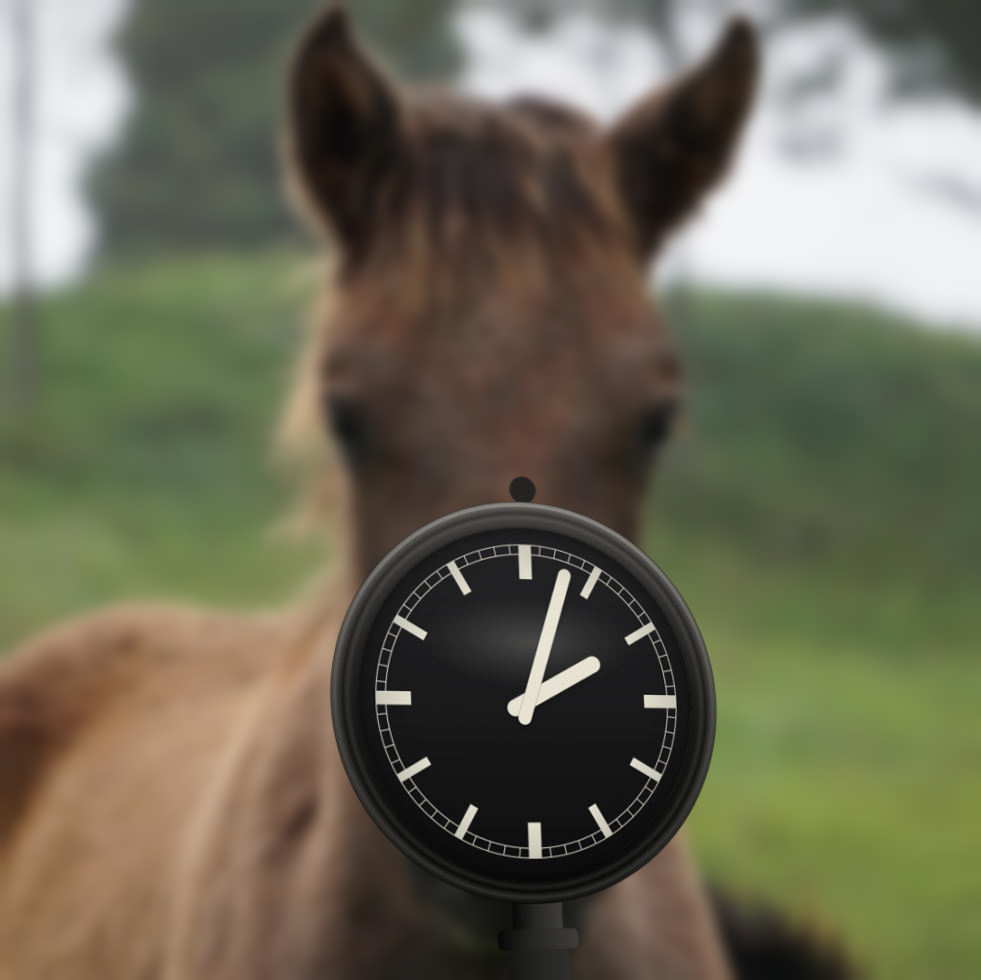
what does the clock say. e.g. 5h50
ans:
2h03
